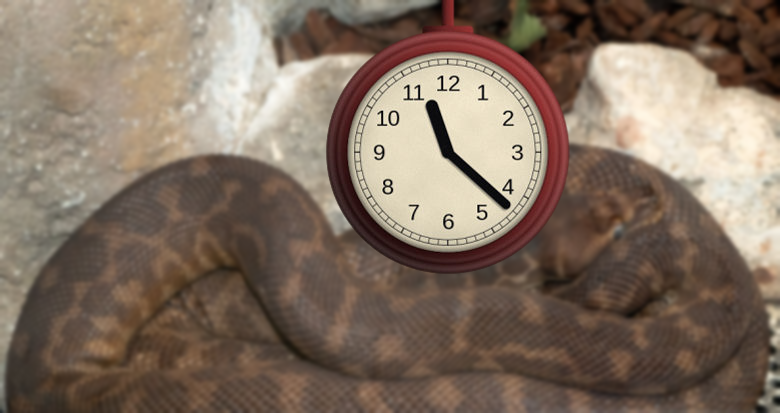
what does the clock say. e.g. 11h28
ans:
11h22
